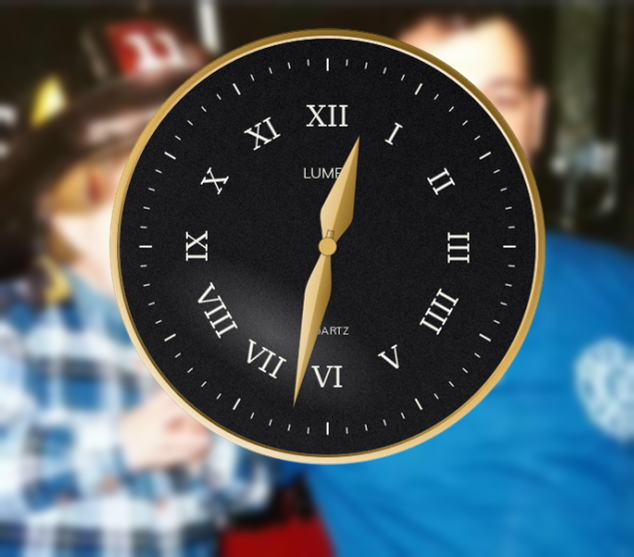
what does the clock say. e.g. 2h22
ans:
12h32
